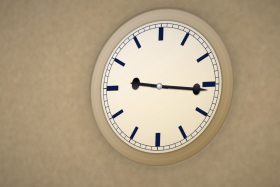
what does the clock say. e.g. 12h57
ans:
9h16
